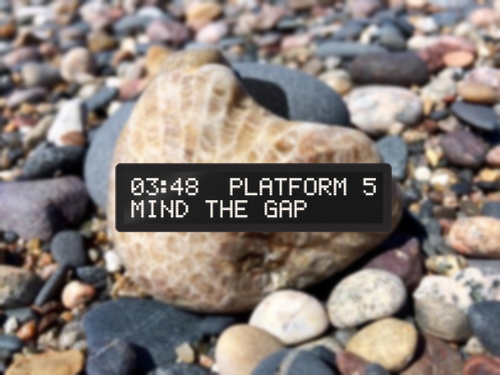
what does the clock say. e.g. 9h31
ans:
3h48
